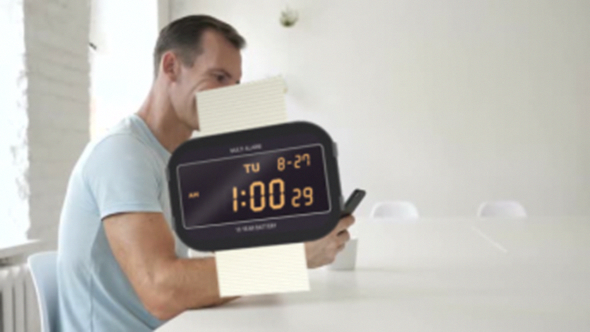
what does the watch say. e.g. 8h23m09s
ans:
1h00m29s
